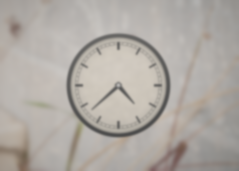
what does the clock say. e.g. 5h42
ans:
4h38
